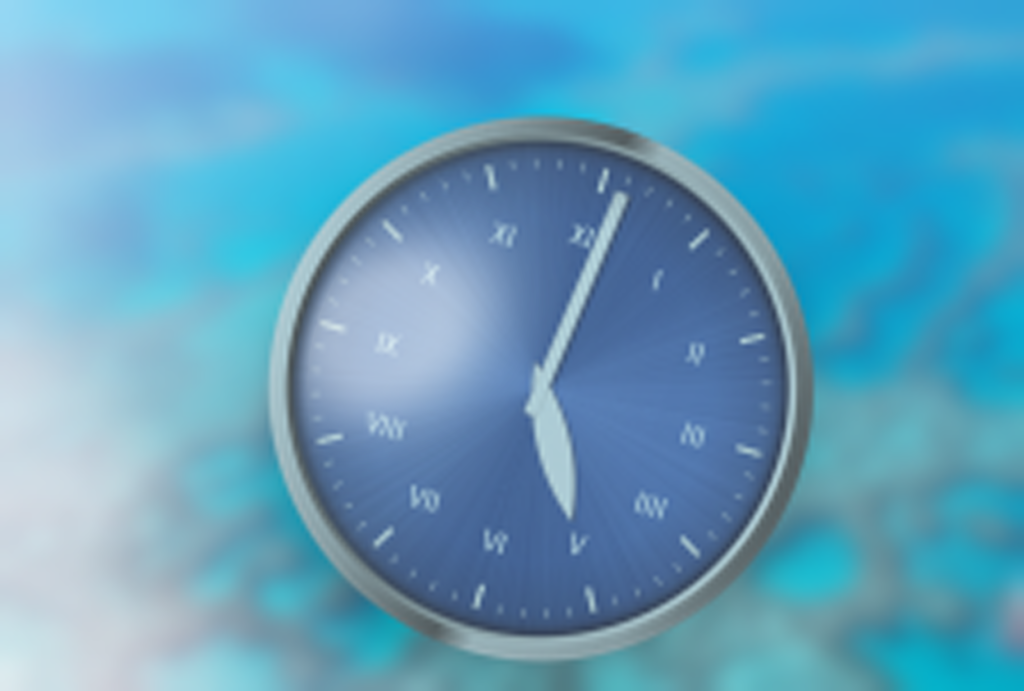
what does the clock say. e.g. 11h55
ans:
5h01
